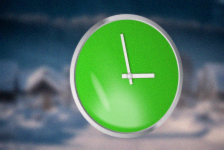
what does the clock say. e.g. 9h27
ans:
2h58
